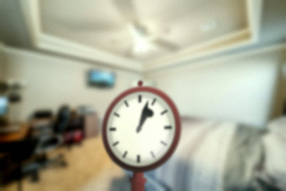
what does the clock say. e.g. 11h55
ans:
1h03
